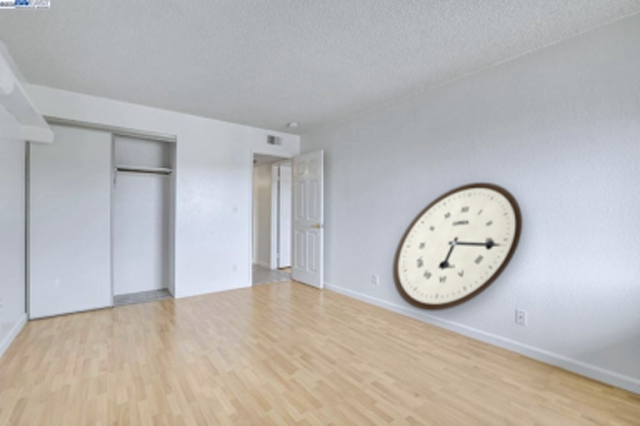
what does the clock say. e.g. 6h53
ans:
6h16
